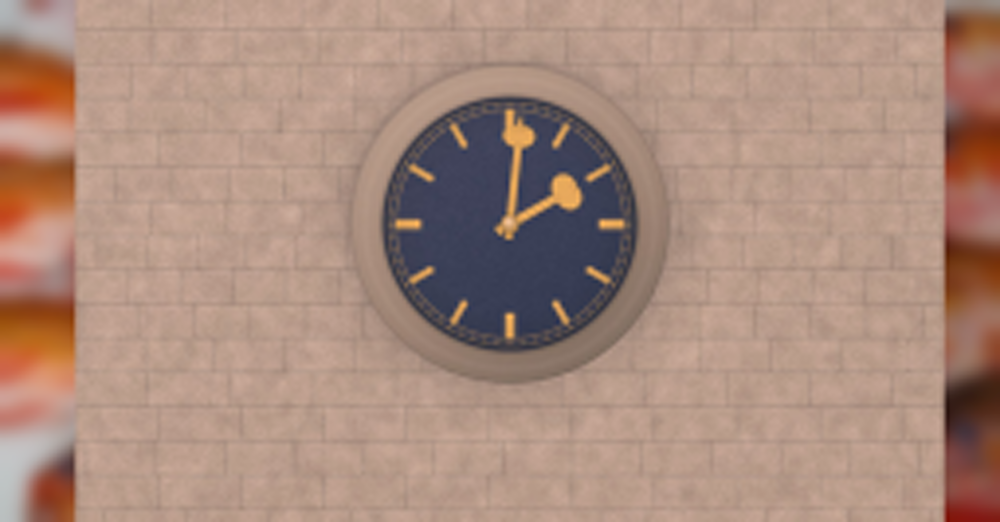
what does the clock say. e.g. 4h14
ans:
2h01
